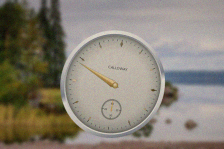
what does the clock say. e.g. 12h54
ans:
9h49
